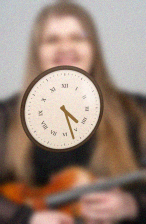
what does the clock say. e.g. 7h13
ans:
4h27
